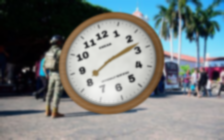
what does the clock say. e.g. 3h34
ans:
8h13
